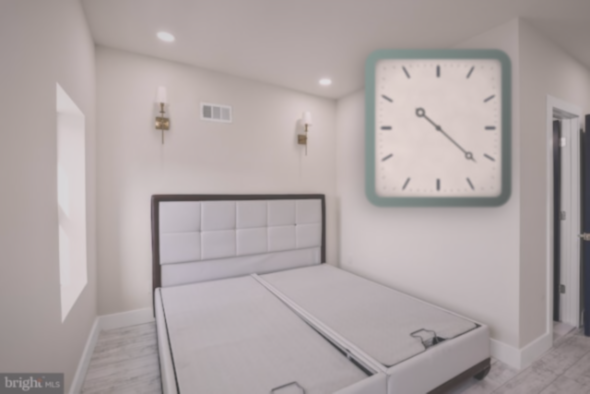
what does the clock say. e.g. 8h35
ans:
10h22
